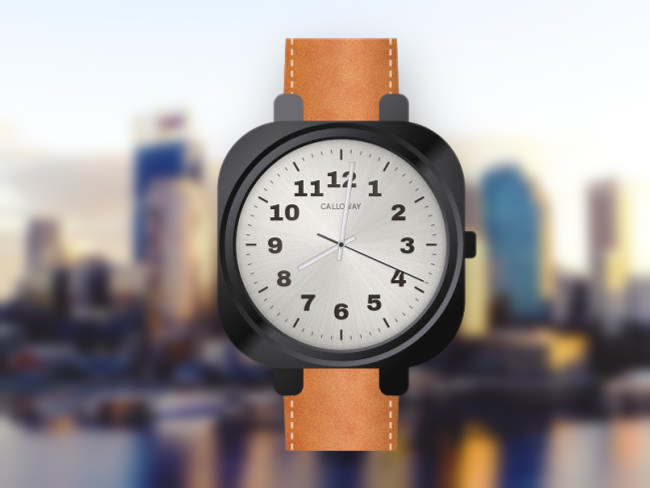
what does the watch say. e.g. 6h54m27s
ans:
8h01m19s
